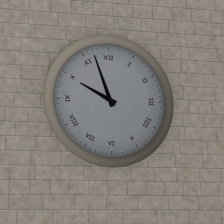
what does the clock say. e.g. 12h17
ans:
9h57
